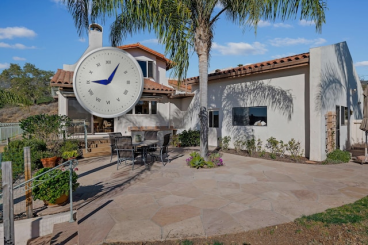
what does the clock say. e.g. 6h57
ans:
9h05
